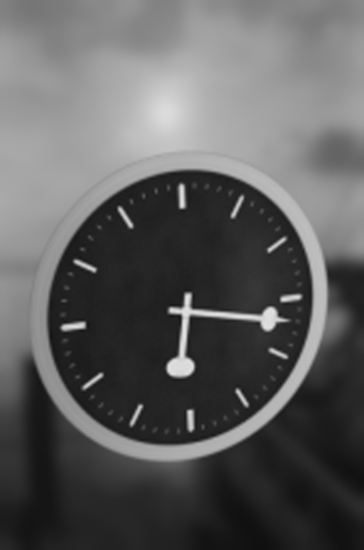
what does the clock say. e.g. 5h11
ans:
6h17
